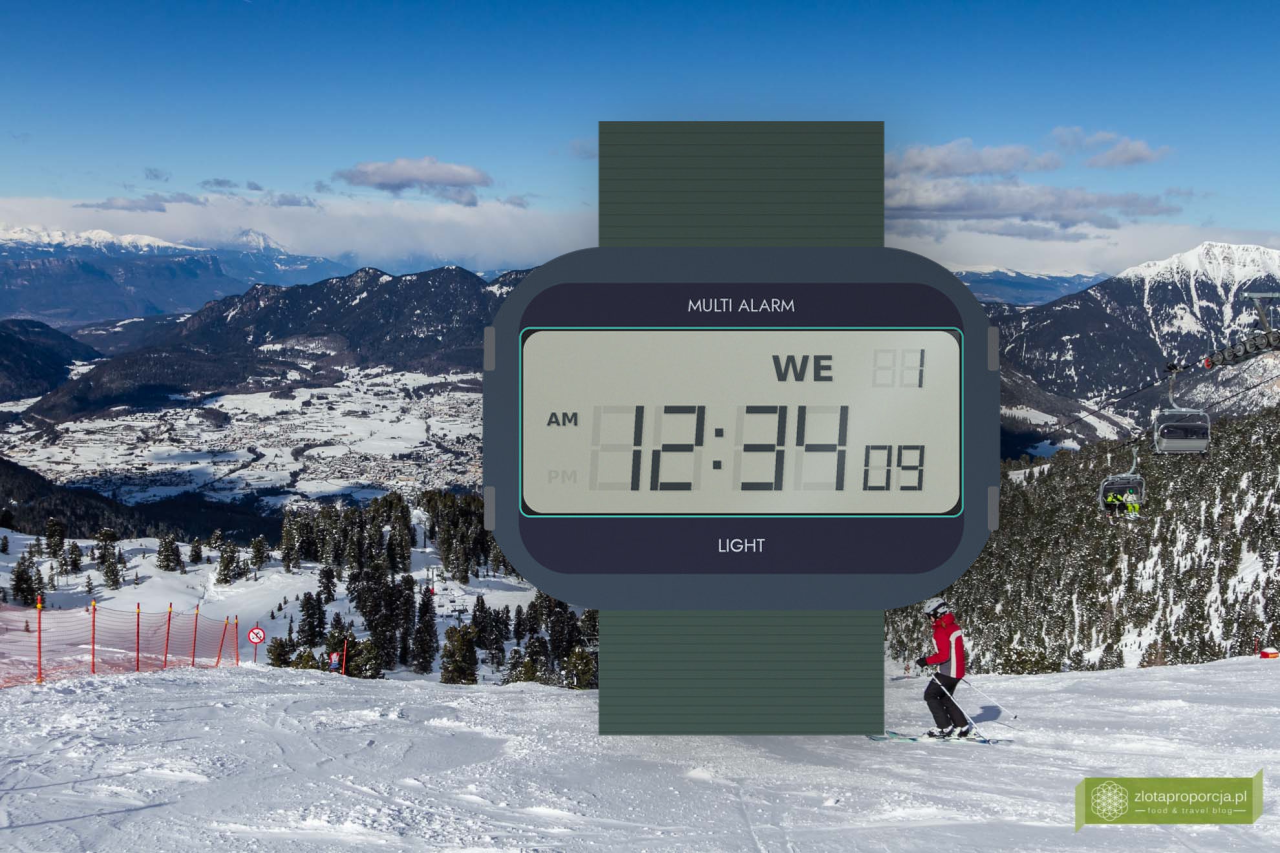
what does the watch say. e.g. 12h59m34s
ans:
12h34m09s
